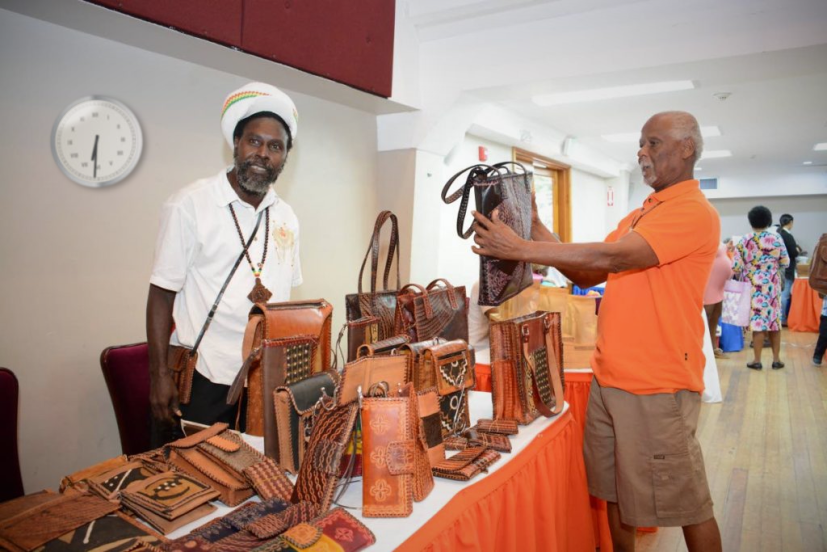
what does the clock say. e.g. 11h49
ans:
6h31
